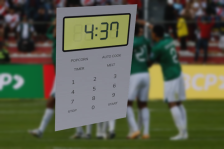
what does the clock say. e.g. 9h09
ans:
4h37
